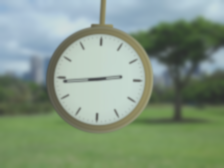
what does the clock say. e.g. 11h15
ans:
2h44
